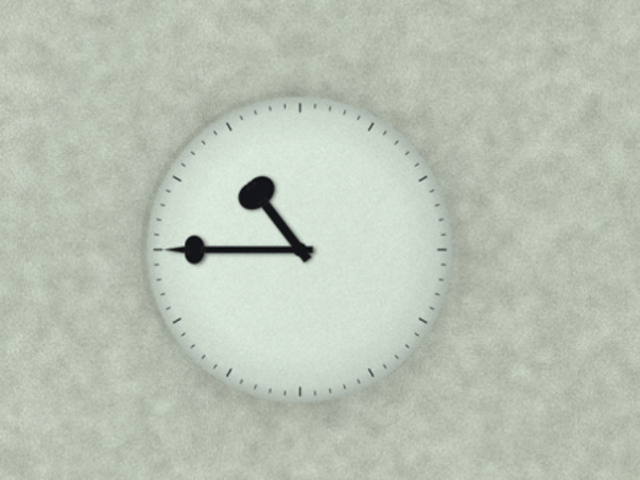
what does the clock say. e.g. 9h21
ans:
10h45
